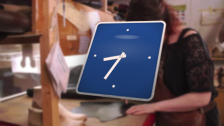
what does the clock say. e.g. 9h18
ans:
8h34
